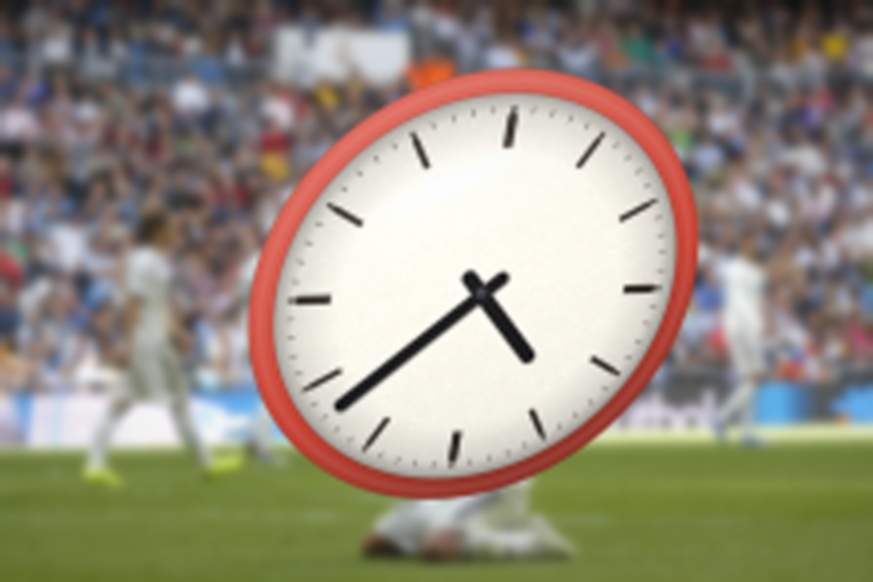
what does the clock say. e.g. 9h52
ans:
4h38
